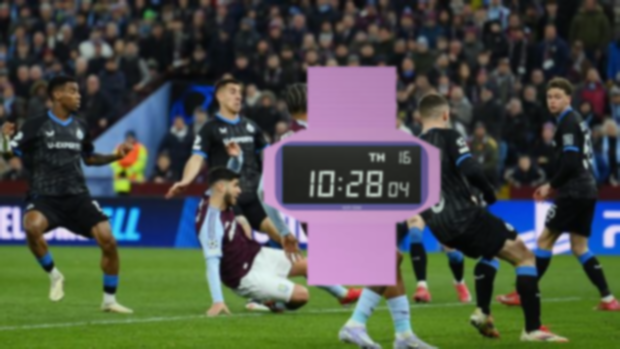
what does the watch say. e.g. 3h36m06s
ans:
10h28m04s
